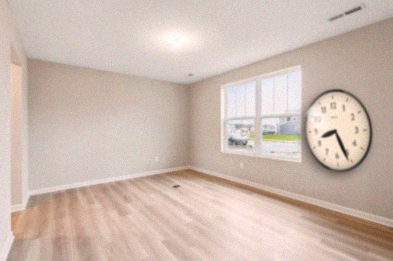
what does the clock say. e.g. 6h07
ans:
8h26
